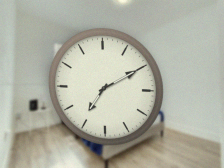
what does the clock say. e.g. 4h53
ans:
7h10
